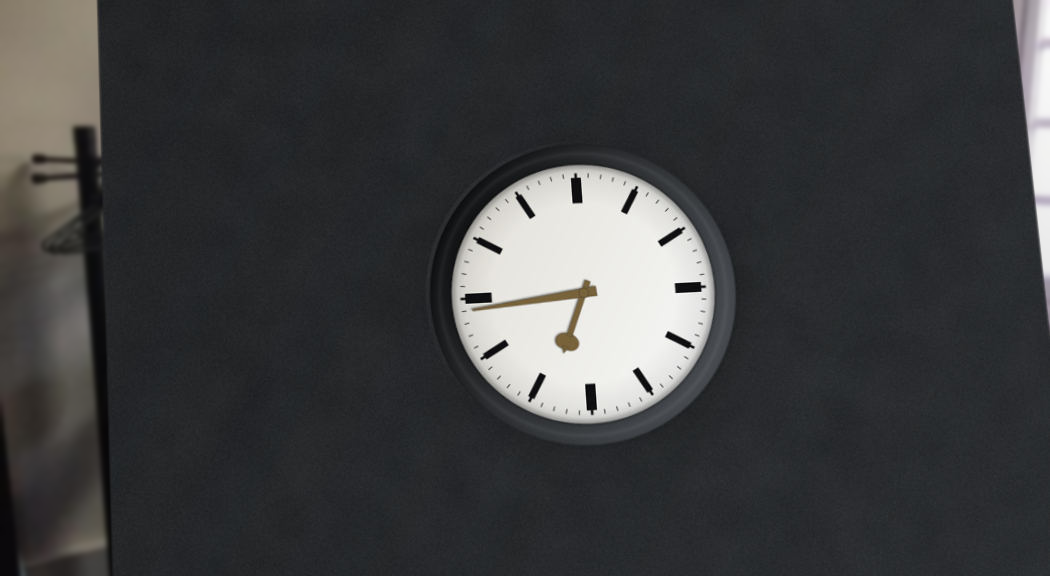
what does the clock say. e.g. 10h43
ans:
6h44
